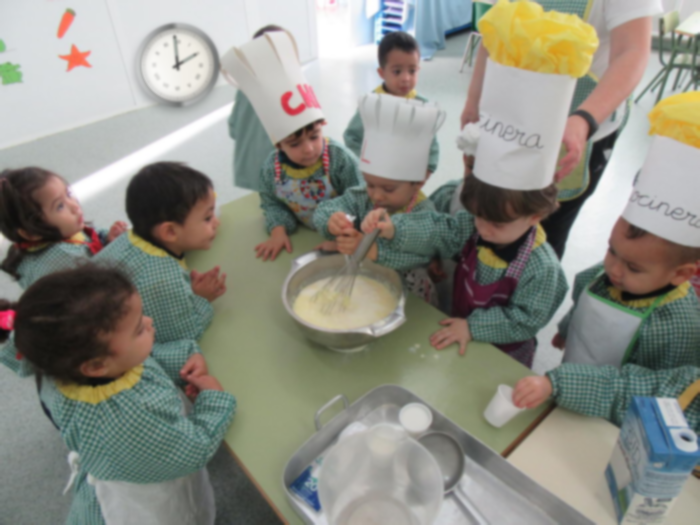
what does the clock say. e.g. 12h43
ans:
1h59
